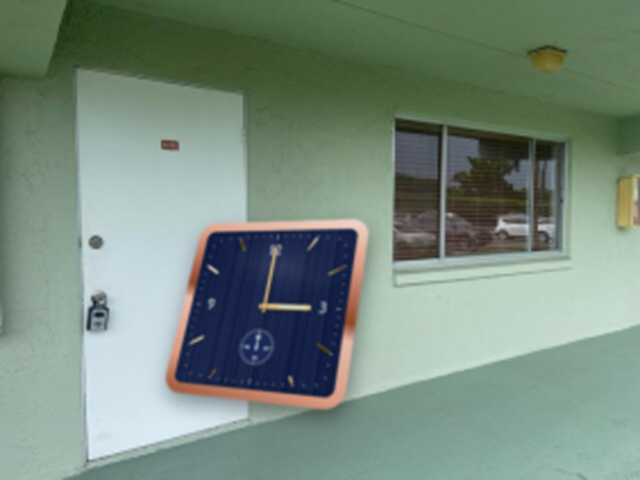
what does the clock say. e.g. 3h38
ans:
3h00
